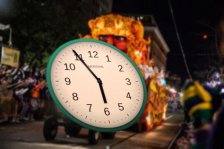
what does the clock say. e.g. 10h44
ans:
5h55
